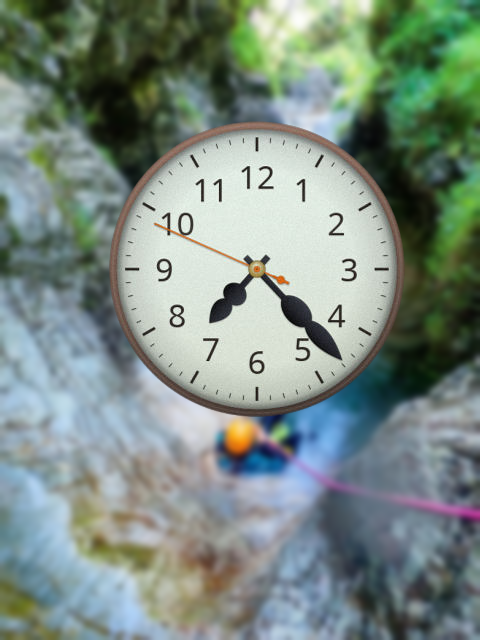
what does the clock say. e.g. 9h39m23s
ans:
7h22m49s
